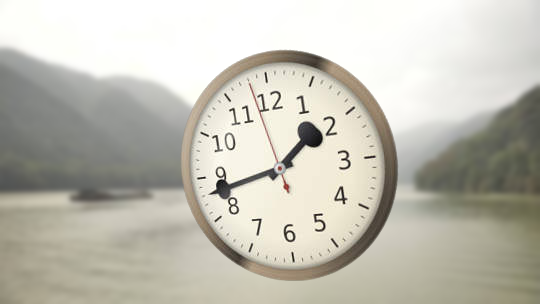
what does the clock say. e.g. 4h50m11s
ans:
1h42m58s
